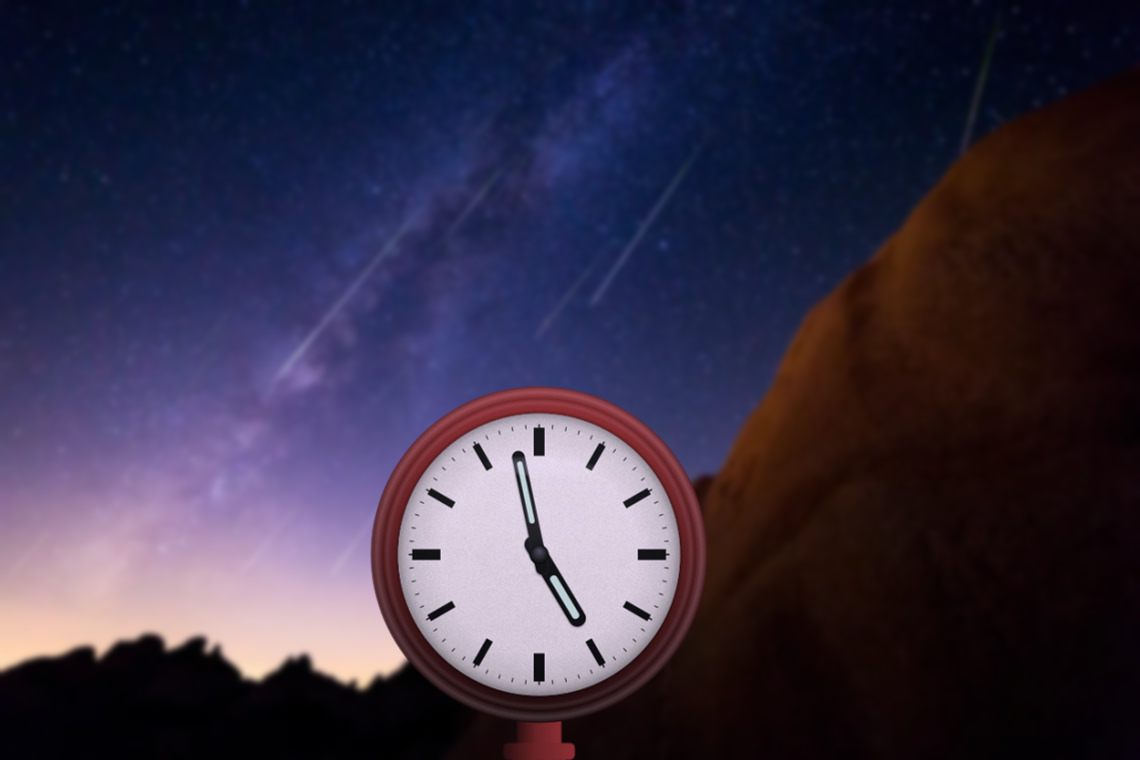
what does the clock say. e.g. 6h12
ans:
4h58
